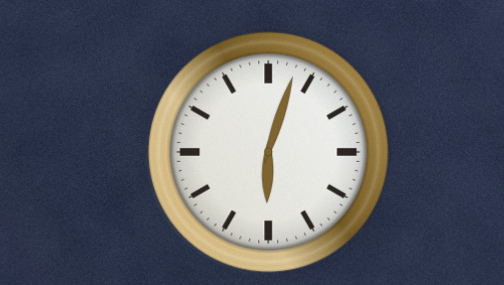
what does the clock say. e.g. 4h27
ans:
6h03
